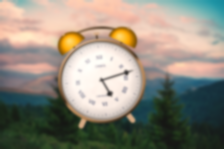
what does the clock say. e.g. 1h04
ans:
5h13
